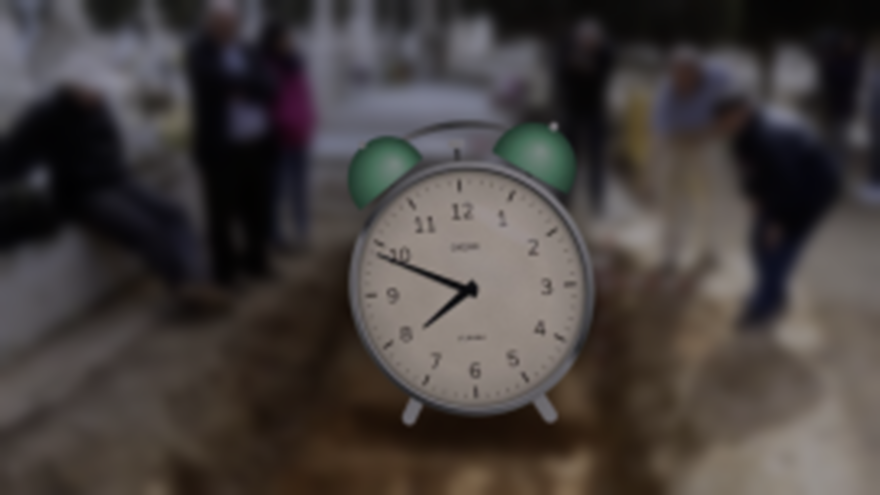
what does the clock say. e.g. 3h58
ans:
7h49
